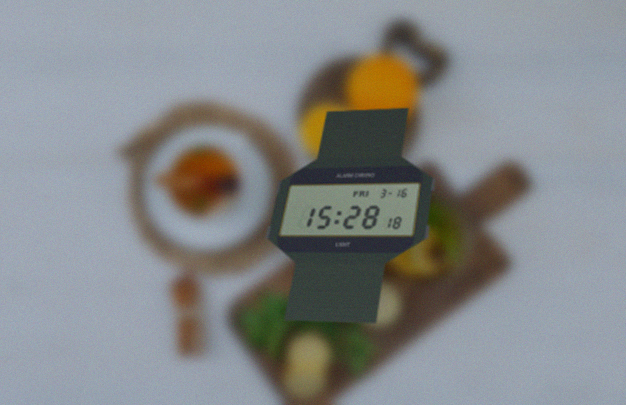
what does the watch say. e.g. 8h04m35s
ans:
15h28m18s
